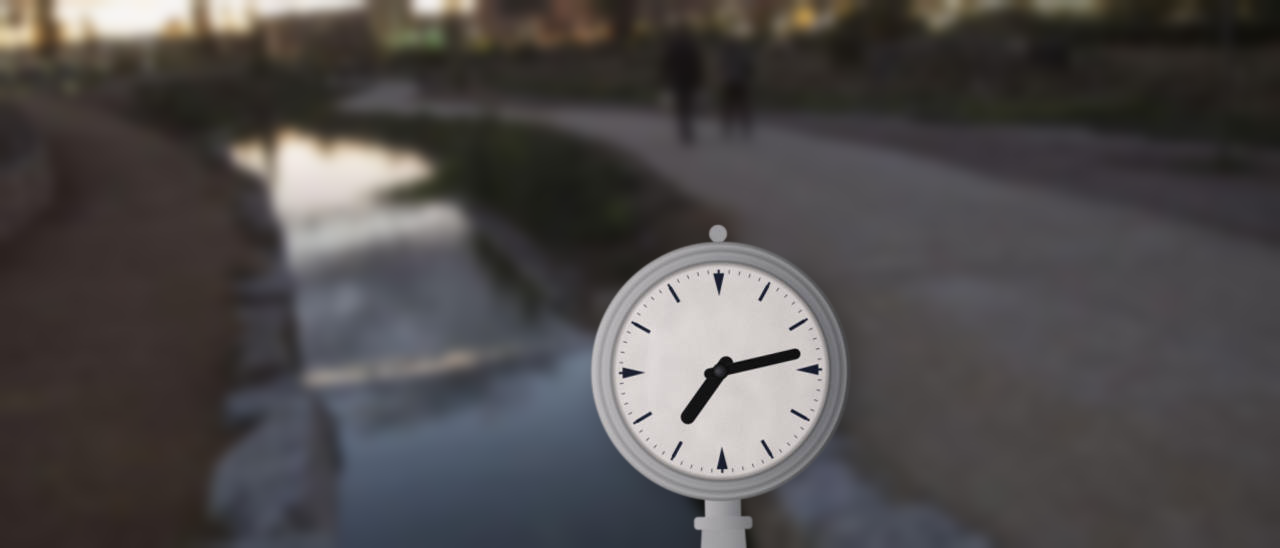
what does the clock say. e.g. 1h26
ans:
7h13
